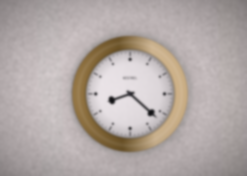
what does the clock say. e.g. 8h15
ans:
8h22
